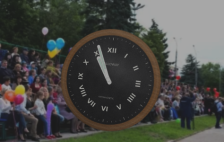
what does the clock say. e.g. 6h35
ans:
10h56
